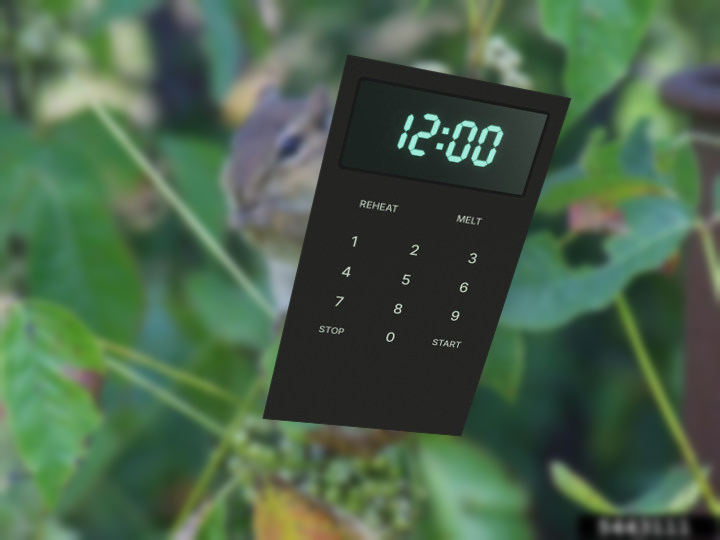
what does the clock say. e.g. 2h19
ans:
12h00
